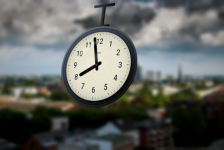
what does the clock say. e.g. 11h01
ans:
7h58
